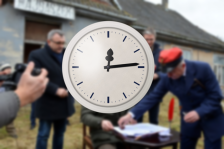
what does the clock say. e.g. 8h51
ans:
12h14
